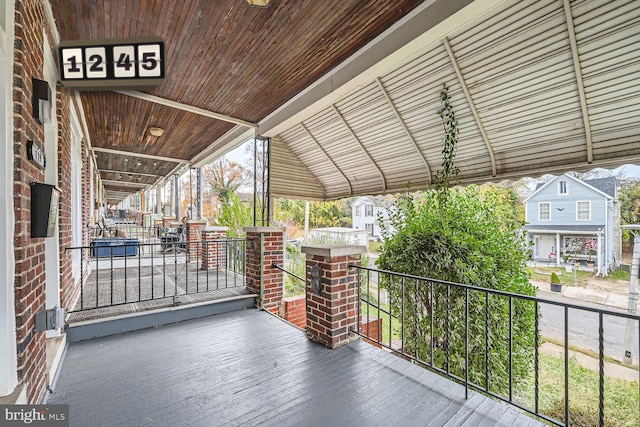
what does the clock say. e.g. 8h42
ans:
12h45
